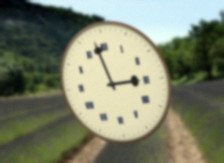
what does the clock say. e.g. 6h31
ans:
2h58
